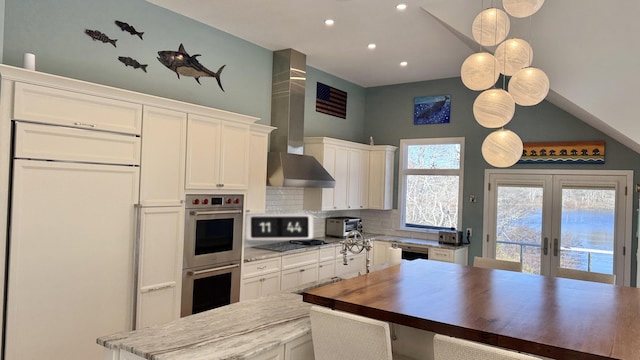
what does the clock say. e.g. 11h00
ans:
11h44
